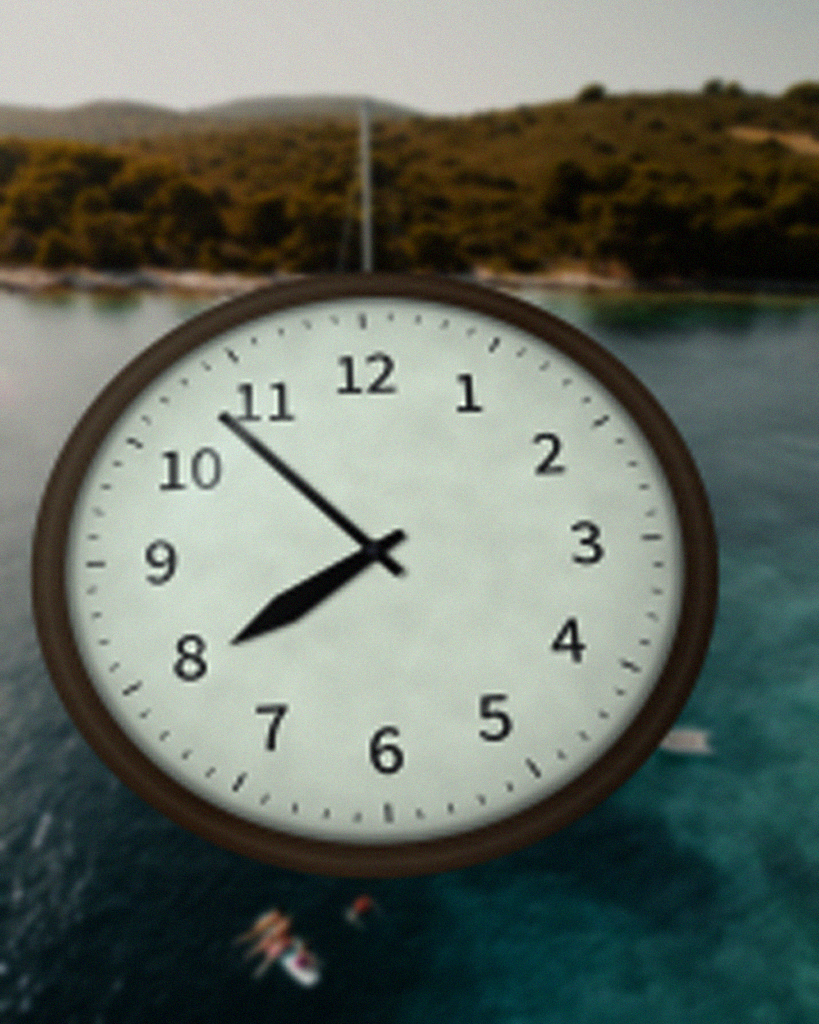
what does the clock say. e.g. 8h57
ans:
7h53
